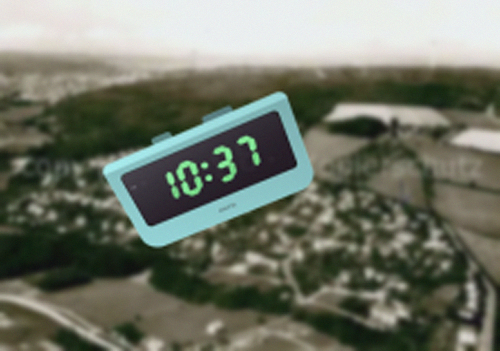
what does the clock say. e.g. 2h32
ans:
10h37
